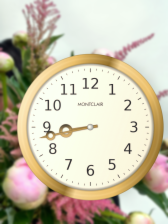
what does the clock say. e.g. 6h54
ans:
8h43
